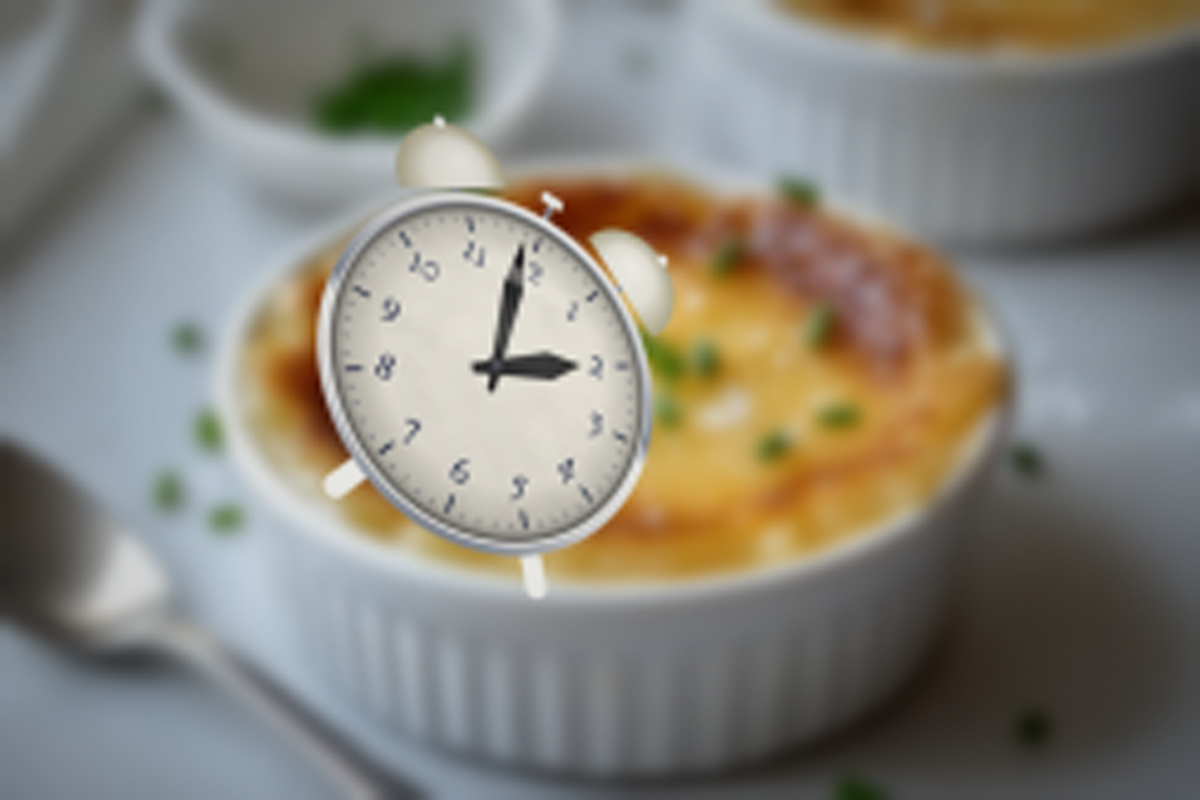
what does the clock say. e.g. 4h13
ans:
1h59
